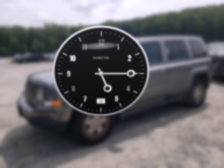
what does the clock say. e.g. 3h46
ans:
5h15
